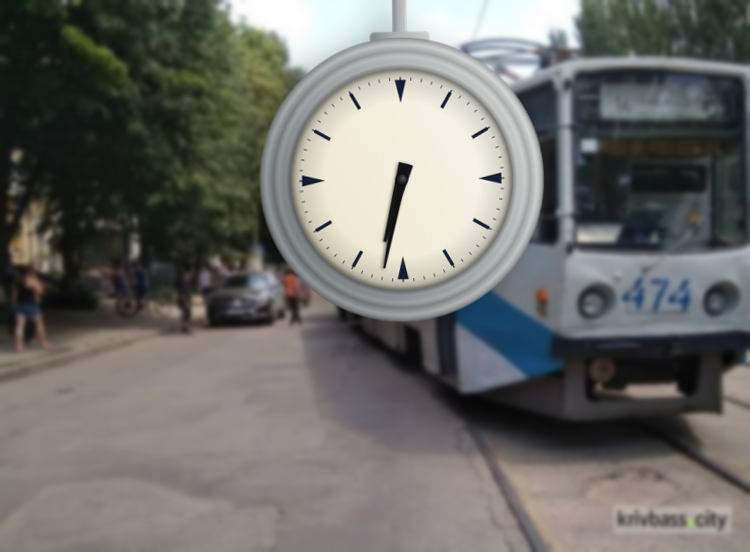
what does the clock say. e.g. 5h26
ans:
6h32
